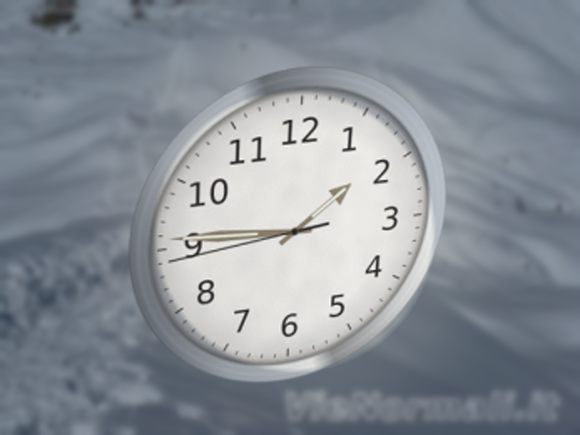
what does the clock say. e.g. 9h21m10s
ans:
1h45m44s
